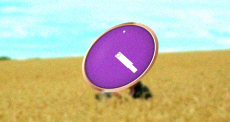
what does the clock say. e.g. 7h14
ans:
4h22
